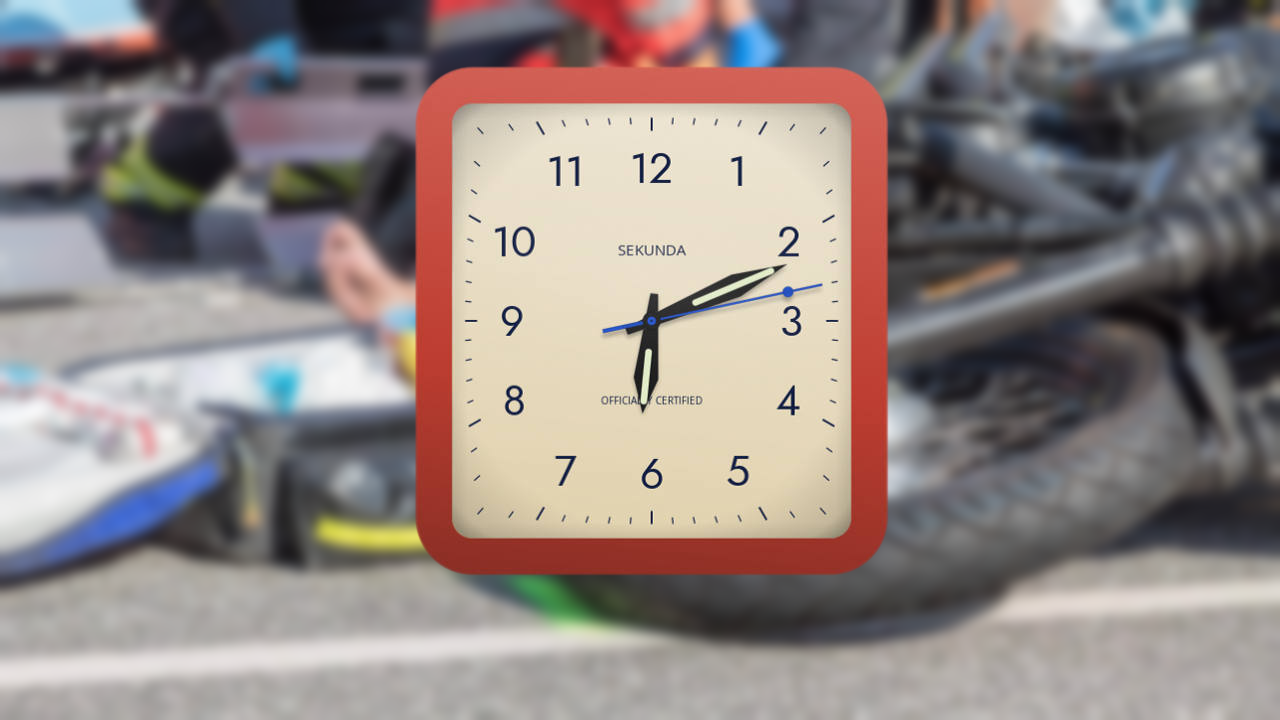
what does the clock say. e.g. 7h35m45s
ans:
6h11m13s
